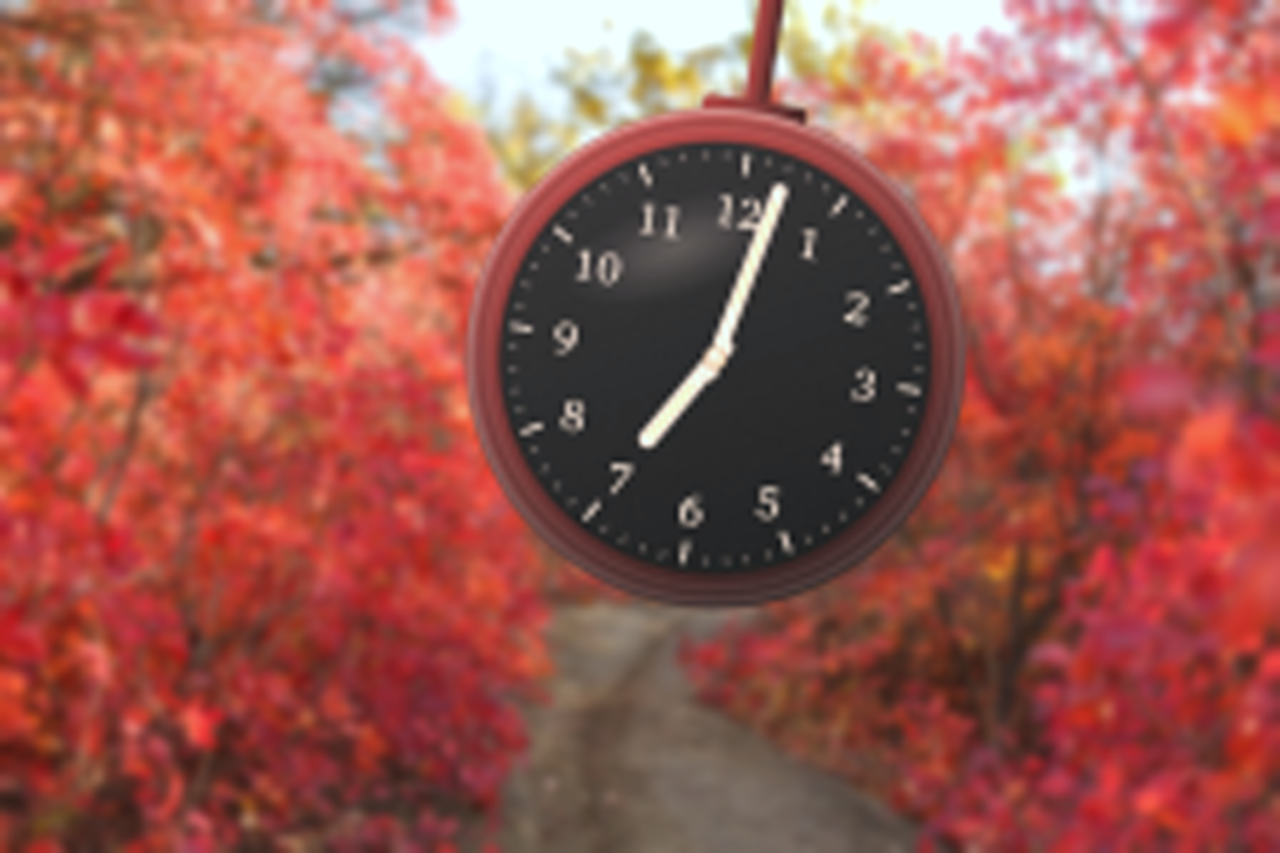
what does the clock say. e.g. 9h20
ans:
7h02
